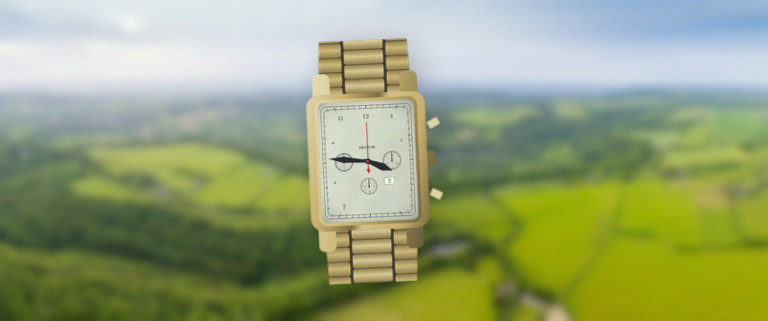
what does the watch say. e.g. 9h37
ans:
3h46
